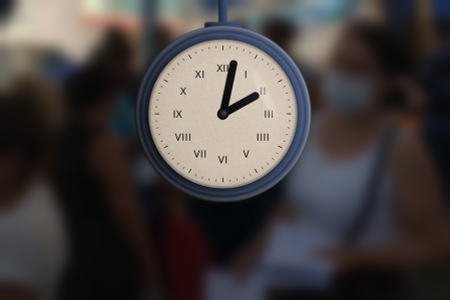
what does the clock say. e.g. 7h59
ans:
2h02
